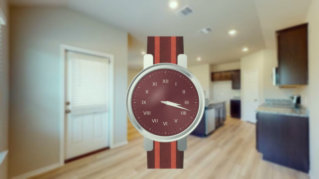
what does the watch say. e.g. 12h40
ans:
3h18
